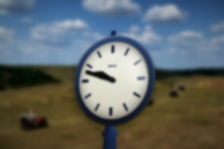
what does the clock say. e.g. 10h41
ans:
9h48
